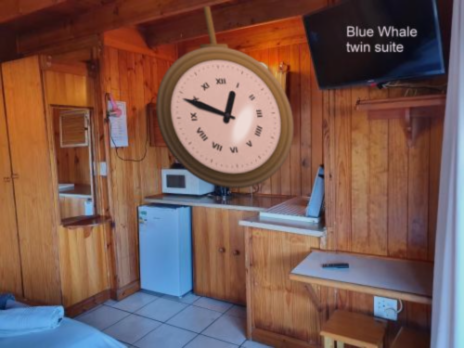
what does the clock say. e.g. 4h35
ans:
12h49
